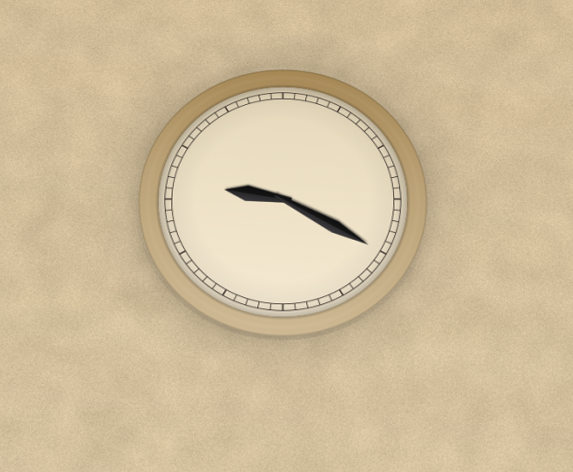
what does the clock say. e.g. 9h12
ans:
9h20
